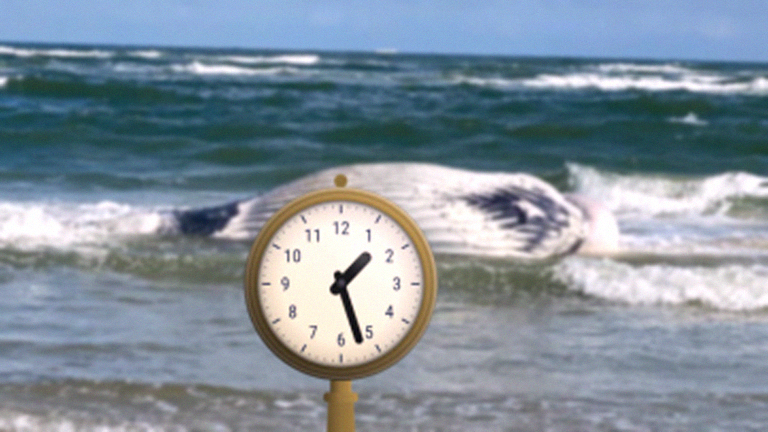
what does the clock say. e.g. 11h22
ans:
1h27
